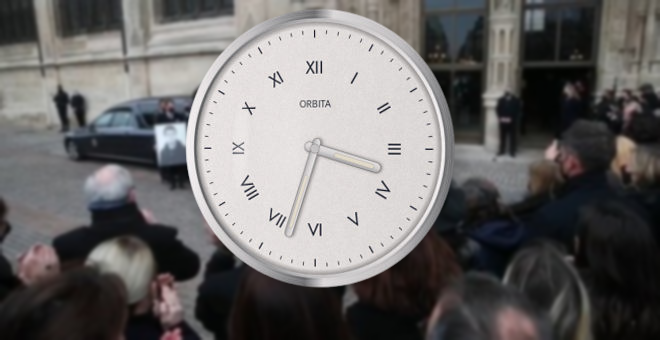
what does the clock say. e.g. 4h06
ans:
3h33
